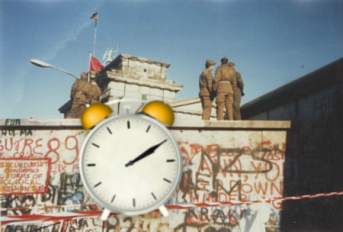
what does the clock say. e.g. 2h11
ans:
2h10
